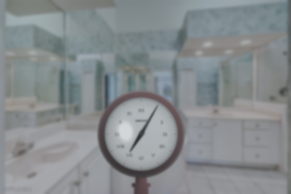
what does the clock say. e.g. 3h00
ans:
7h05
